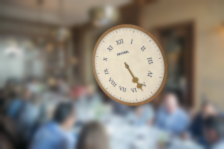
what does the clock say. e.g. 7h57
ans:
5h27
